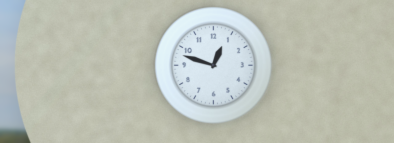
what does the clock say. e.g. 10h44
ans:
12h48
